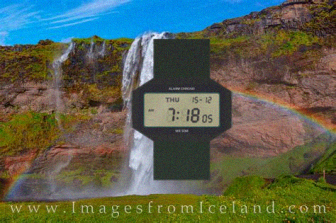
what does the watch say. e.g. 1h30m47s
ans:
7h18m05s
